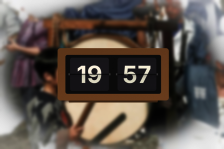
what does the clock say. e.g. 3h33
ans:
19h57
